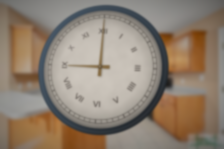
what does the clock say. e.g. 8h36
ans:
9h00
